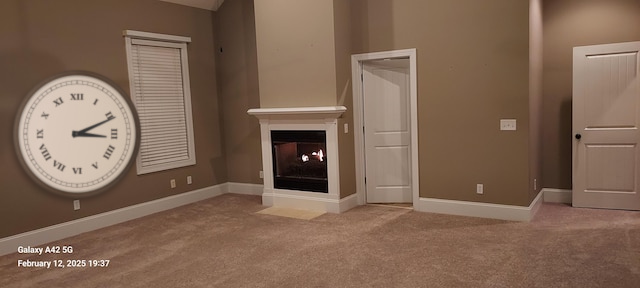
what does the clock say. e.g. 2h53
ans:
3h11
